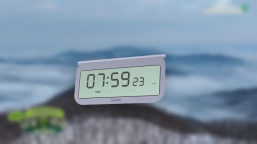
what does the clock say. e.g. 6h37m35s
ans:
7h59m23s
